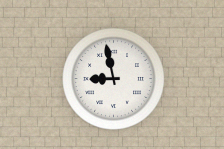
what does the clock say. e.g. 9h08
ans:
8h58
